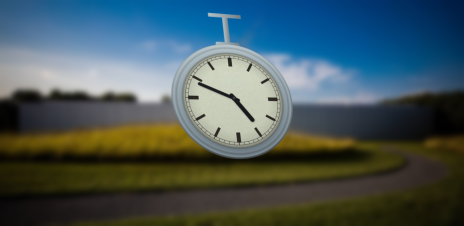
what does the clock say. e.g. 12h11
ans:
4h49
